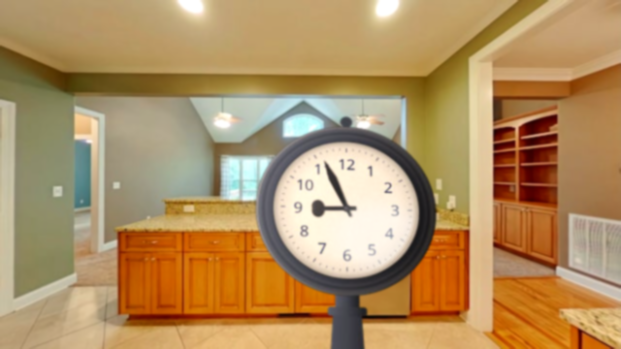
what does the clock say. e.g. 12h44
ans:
8h56
